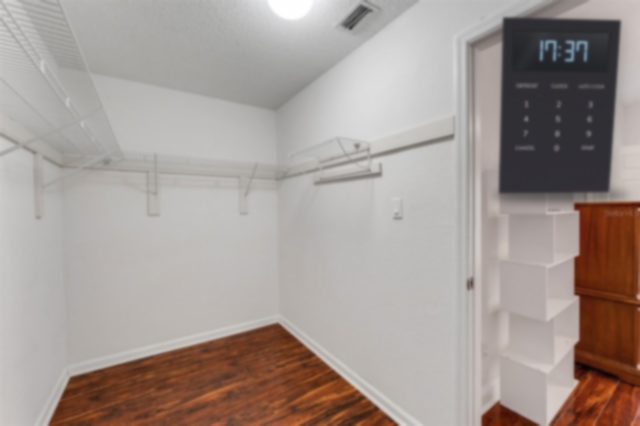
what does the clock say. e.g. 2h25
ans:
17h37
